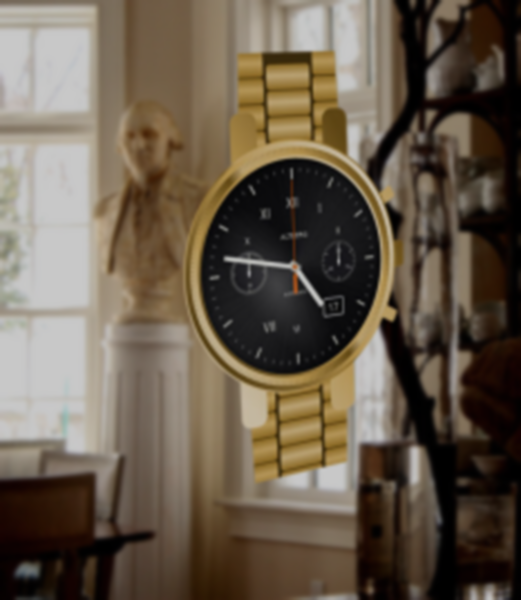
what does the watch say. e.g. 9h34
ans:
4h47
